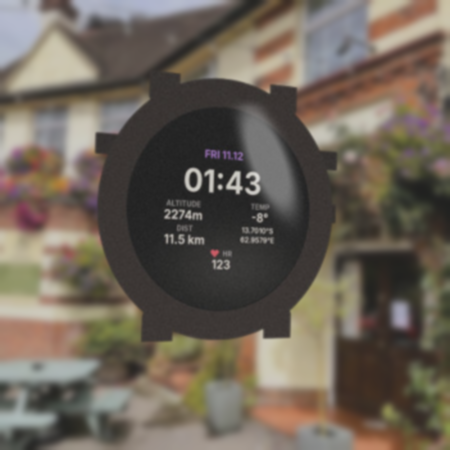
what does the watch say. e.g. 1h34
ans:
1h43
